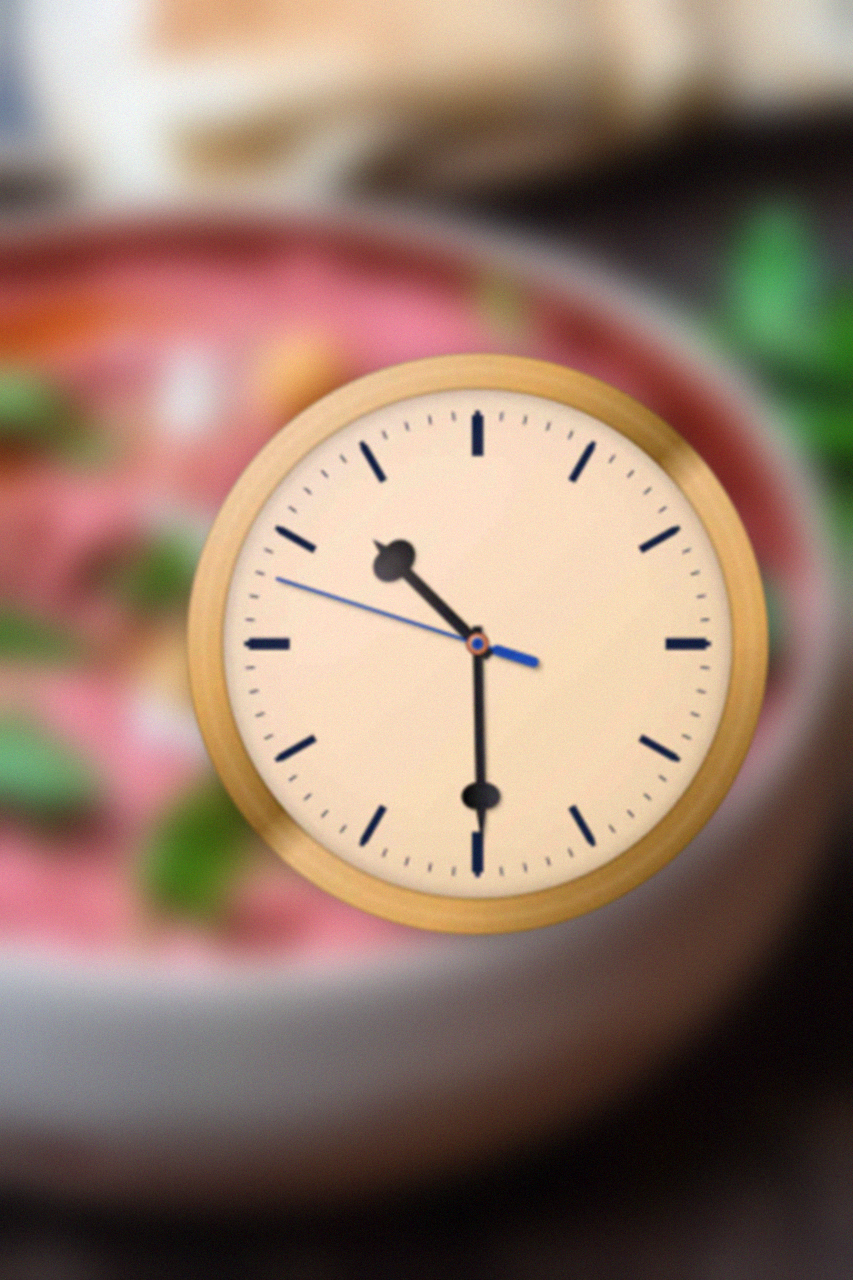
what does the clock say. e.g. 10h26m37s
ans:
10h29m48s
